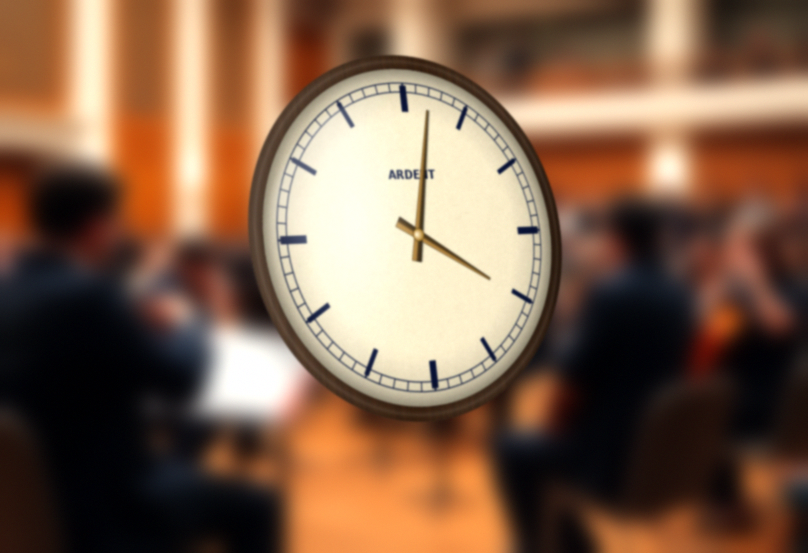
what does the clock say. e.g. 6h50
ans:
4h02
